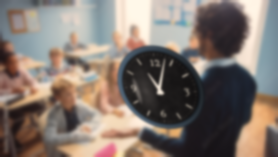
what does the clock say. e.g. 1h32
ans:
11h03
